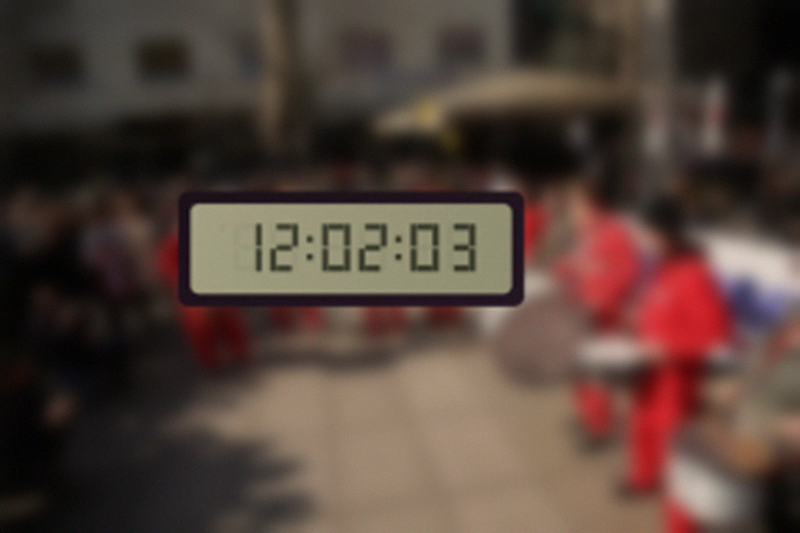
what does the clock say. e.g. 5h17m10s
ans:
12h02m03s
